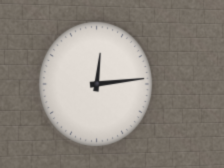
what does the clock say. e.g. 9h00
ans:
12h14
